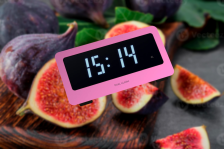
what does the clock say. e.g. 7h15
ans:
15h14
